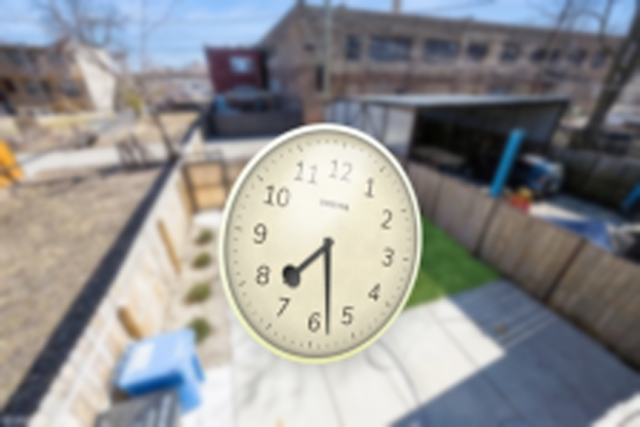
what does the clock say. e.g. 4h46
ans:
7h28
